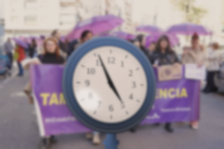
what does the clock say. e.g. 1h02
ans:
4h56
